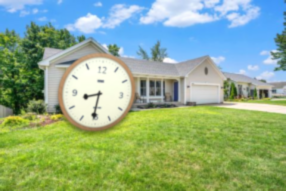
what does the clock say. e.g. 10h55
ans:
8h31
